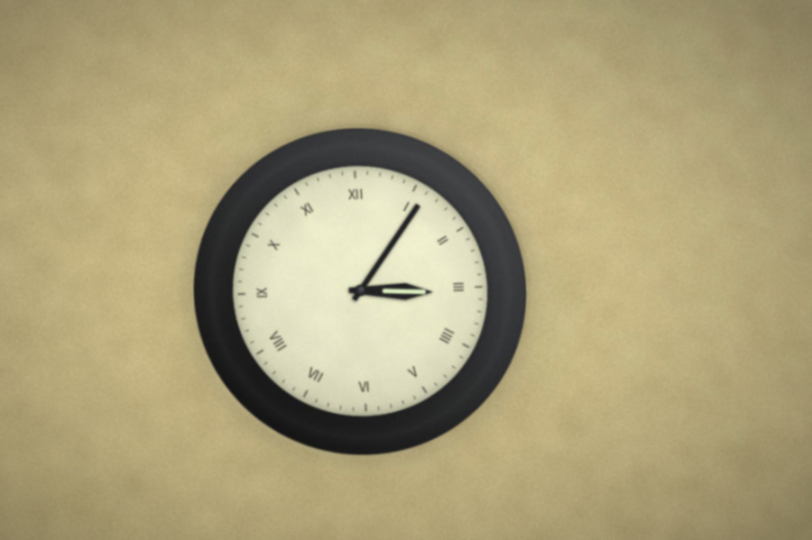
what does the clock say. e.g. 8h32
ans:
3h06
